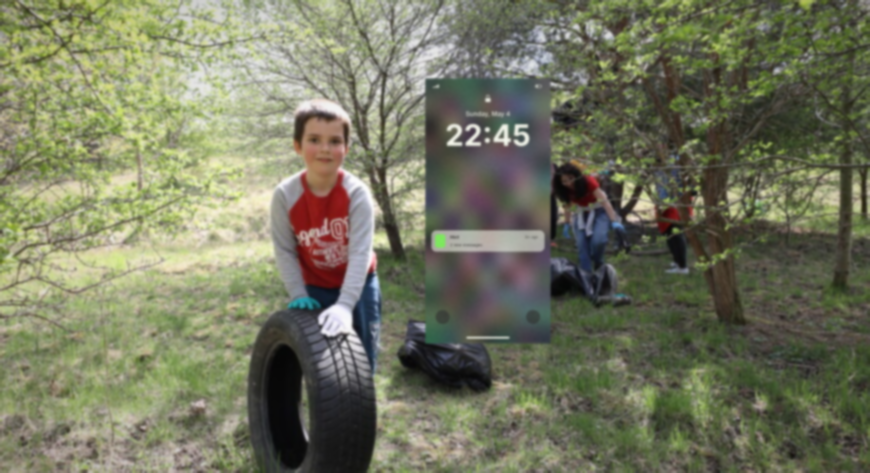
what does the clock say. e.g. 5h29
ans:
22h45
